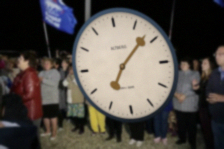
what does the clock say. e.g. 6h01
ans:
7h08
